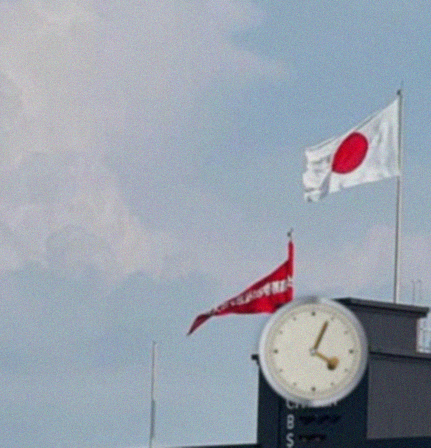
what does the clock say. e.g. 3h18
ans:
4h04
